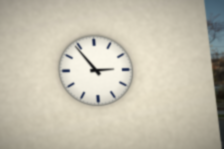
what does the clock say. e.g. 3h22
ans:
2h54
